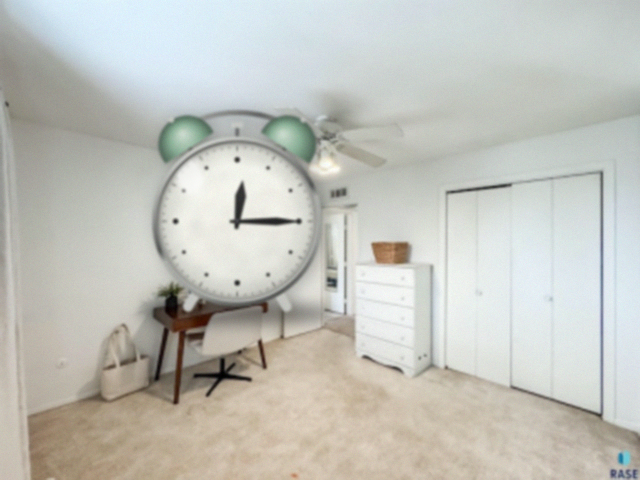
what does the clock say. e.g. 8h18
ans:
12h15
